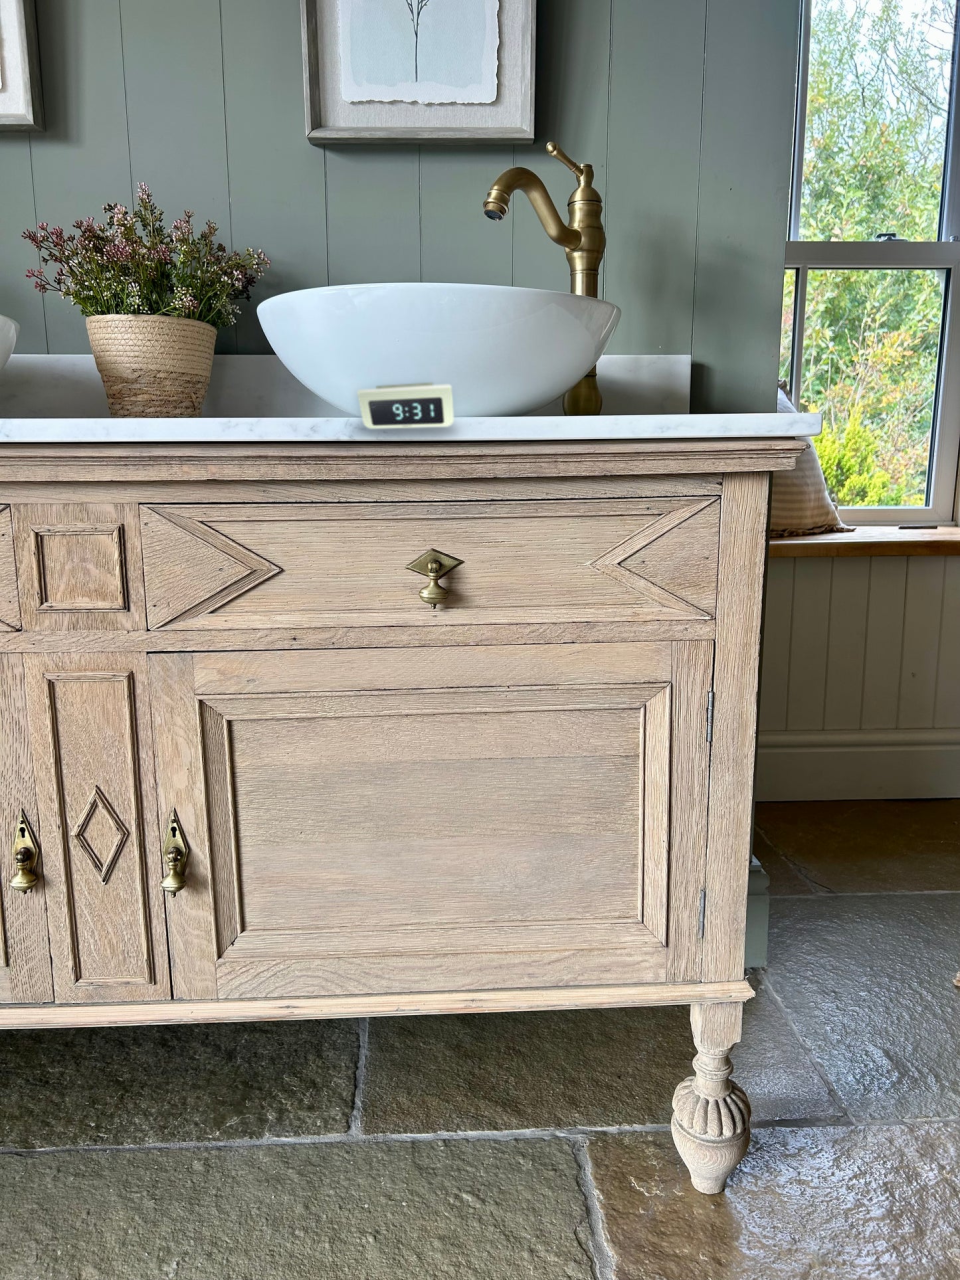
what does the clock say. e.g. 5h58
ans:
9h31
